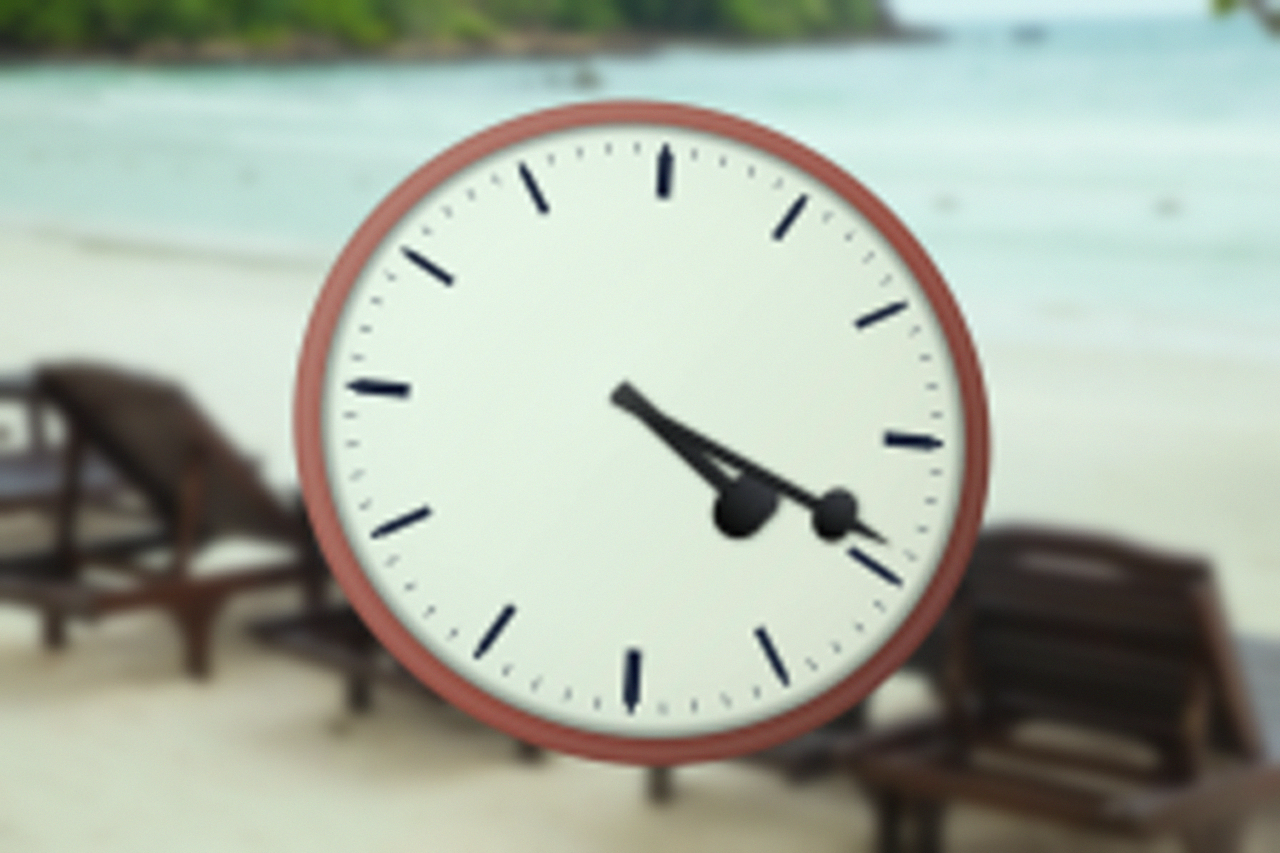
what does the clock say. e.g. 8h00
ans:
4h19
